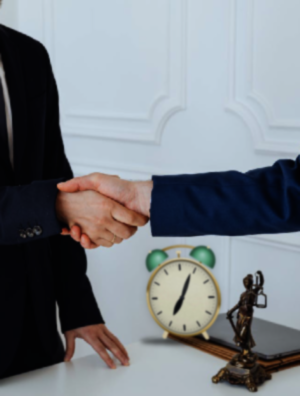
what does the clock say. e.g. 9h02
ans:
7h04
